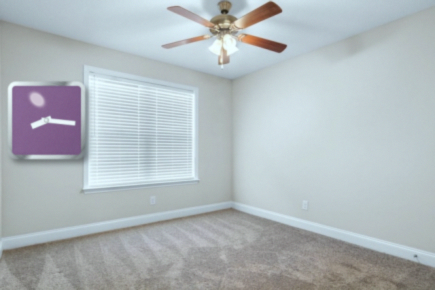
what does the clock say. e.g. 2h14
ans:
8h16
